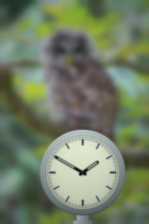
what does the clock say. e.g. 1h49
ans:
1h50
